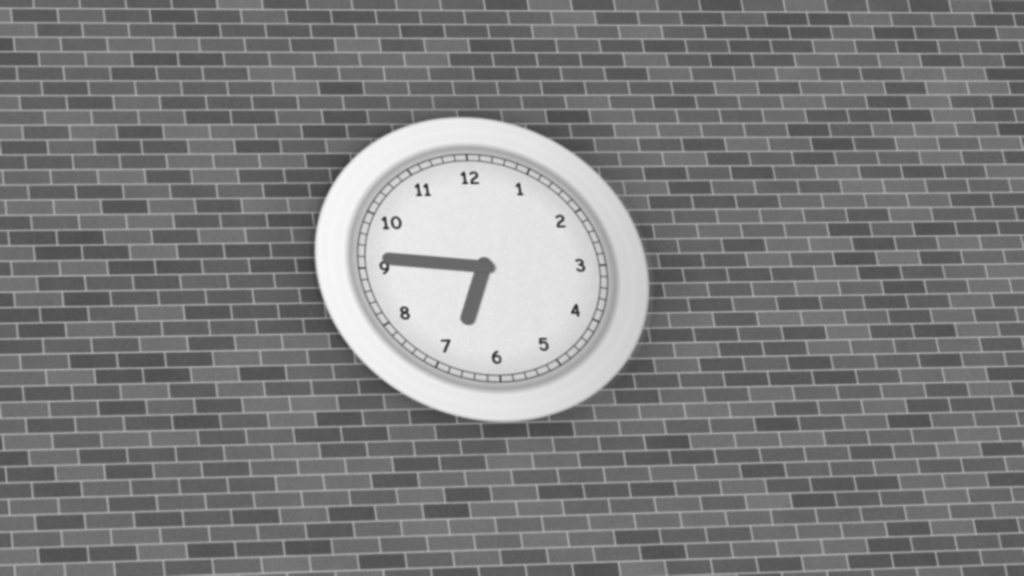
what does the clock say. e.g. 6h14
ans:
6h46
